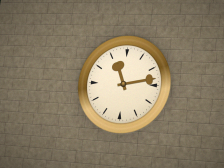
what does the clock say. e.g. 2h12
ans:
11h13
